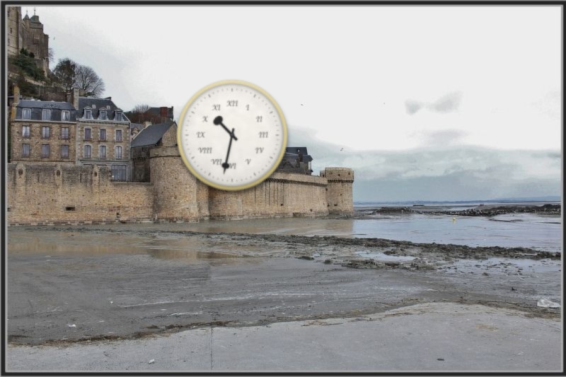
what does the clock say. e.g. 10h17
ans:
10h32
